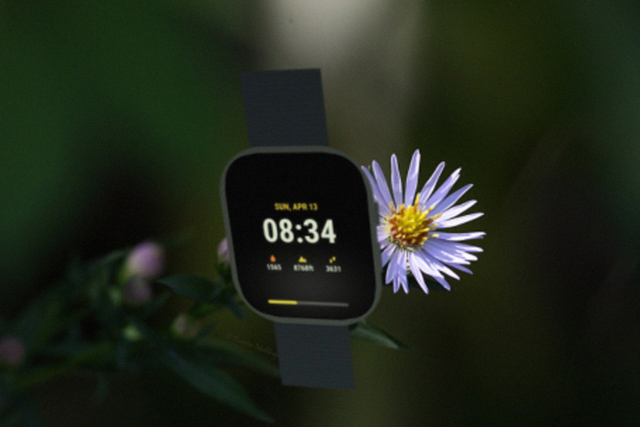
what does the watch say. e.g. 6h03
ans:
8h34
